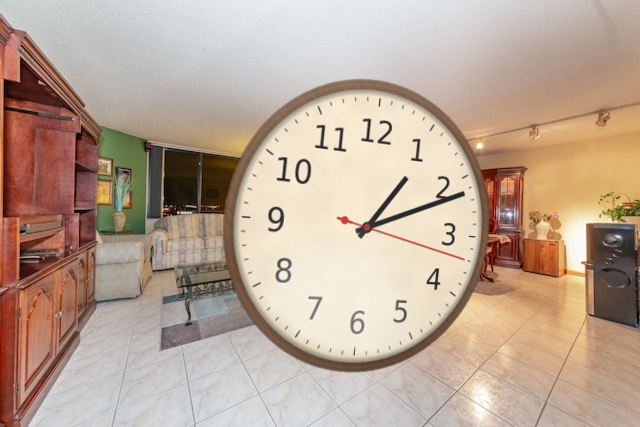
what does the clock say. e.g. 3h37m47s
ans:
1h11m17s
